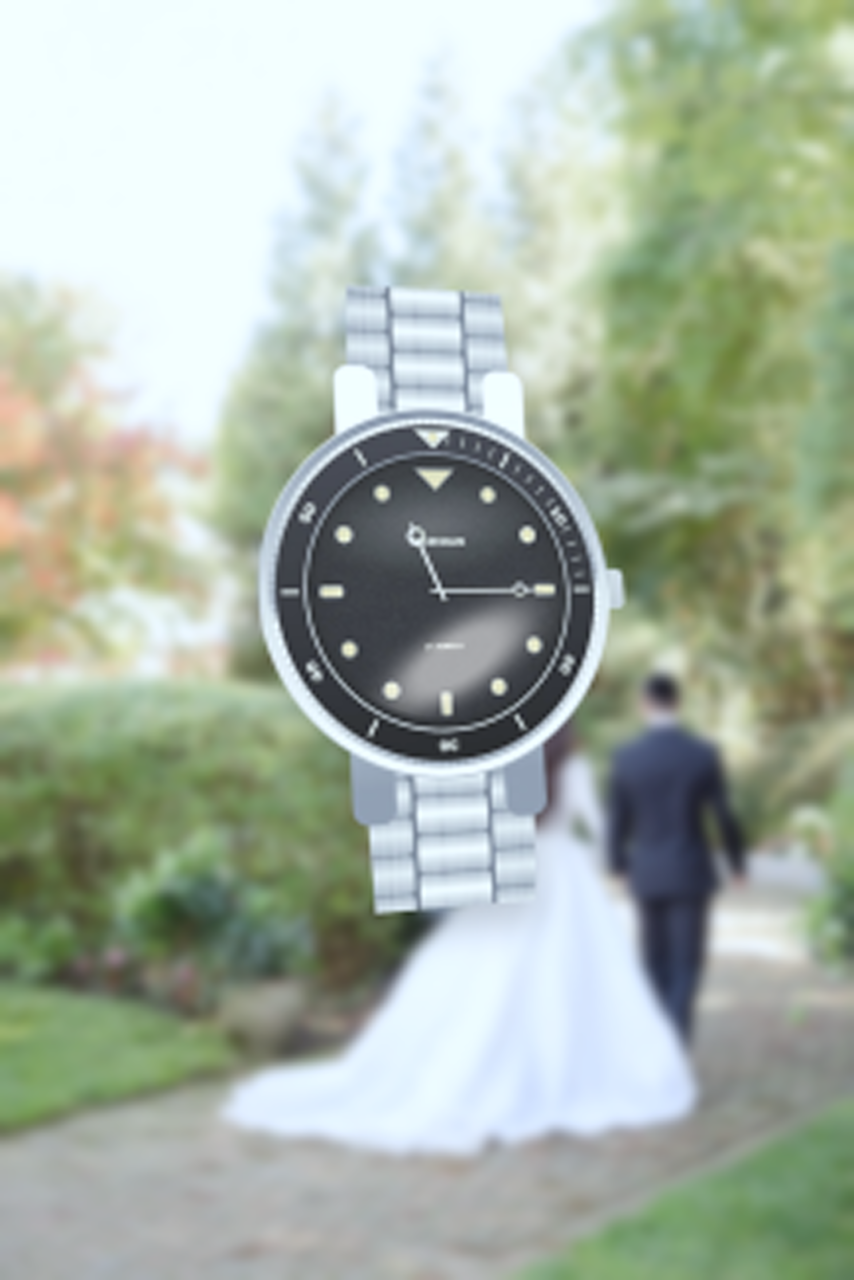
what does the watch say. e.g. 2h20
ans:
11h15
